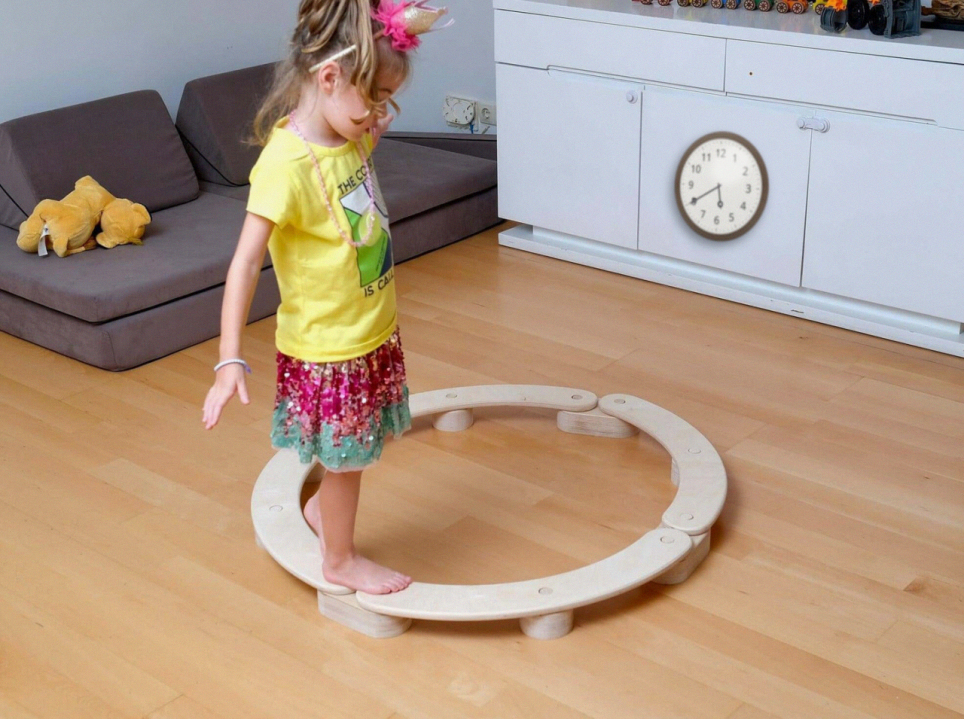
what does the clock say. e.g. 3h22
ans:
5h40
